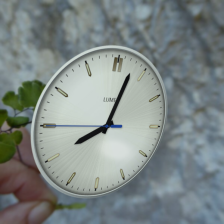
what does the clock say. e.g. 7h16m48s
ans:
8h02m45s
